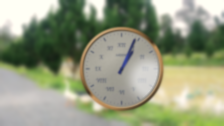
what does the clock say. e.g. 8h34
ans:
1h04
